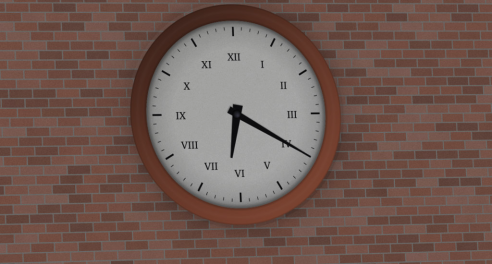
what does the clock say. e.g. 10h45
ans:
6h20
